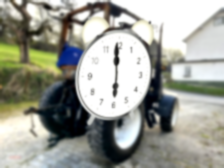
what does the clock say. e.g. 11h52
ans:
5h59
